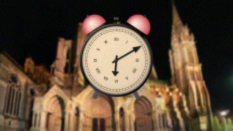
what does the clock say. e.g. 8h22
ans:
6h10
